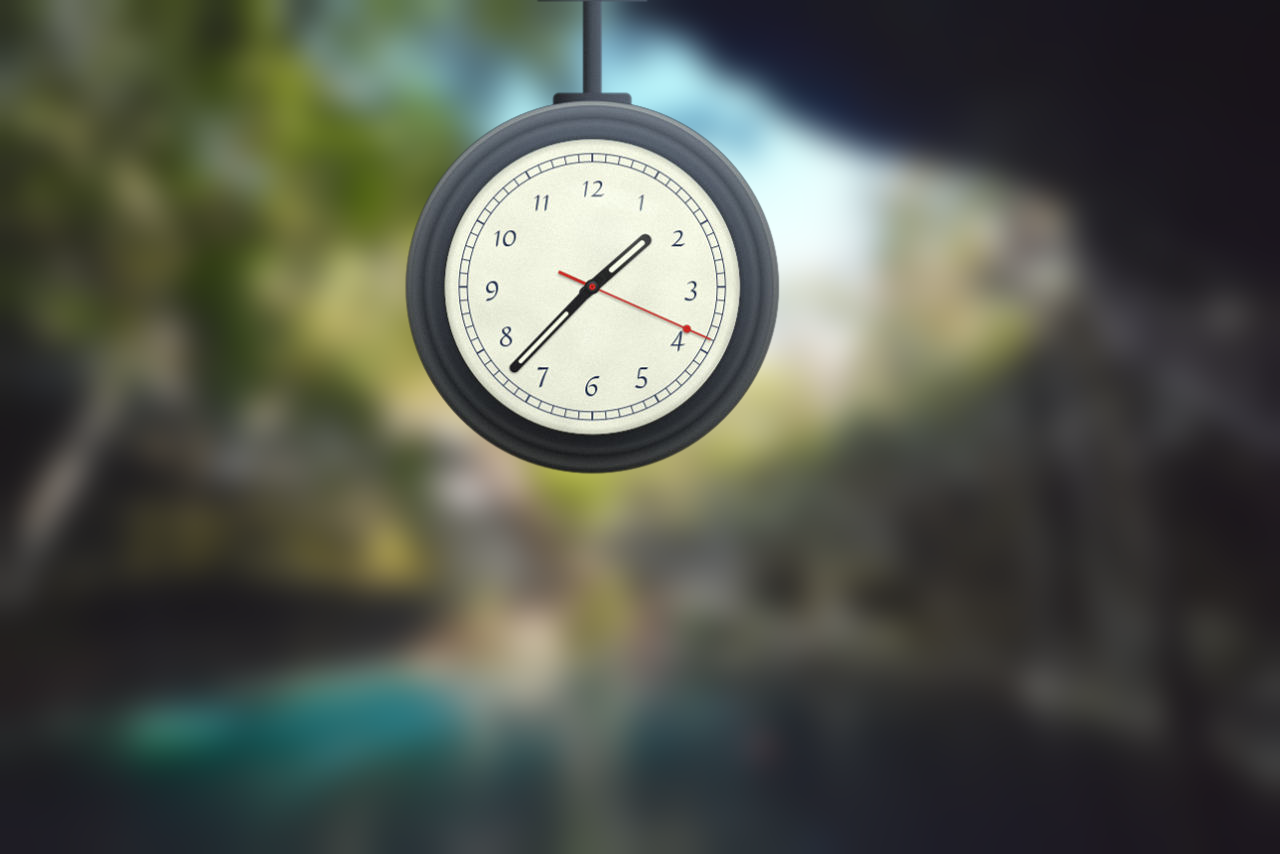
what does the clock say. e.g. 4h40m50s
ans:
1h37m19s
